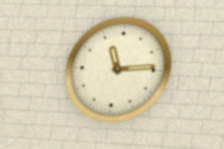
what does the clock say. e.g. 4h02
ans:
11h14
